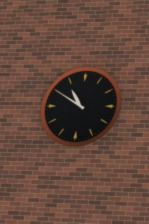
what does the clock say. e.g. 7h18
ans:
10h50
